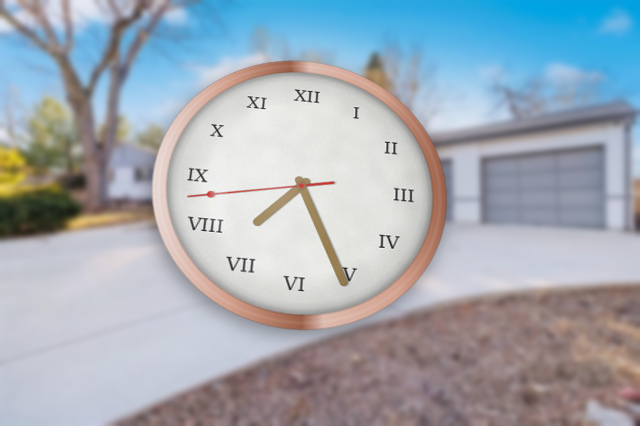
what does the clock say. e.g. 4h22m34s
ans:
7h25m43s
